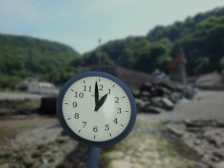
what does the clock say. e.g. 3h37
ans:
12h59
